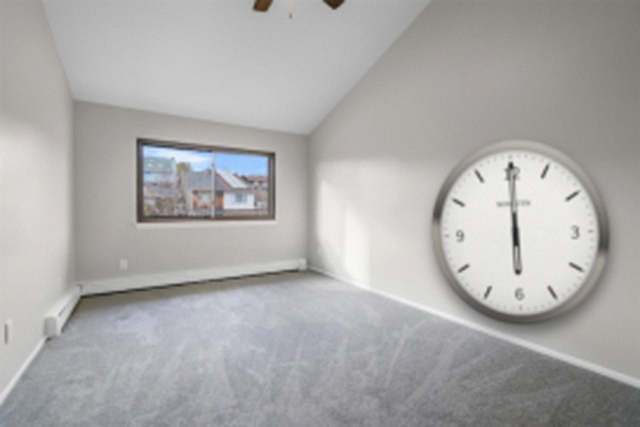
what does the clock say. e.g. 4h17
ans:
6h00
